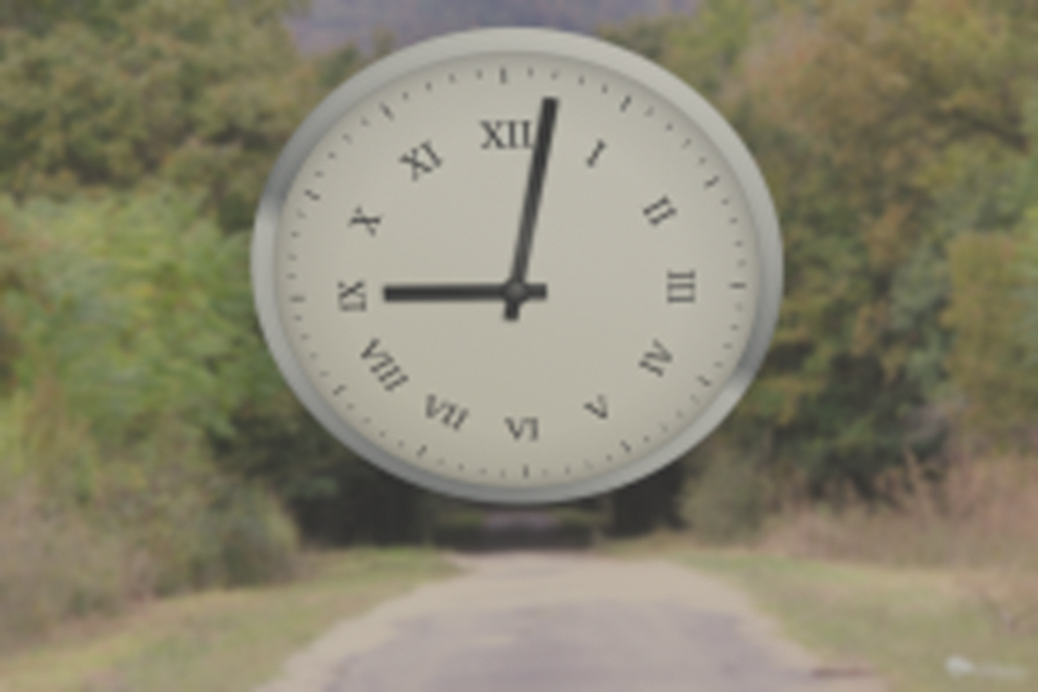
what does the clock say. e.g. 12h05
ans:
9h02
